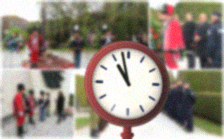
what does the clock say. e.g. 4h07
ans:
10h58
